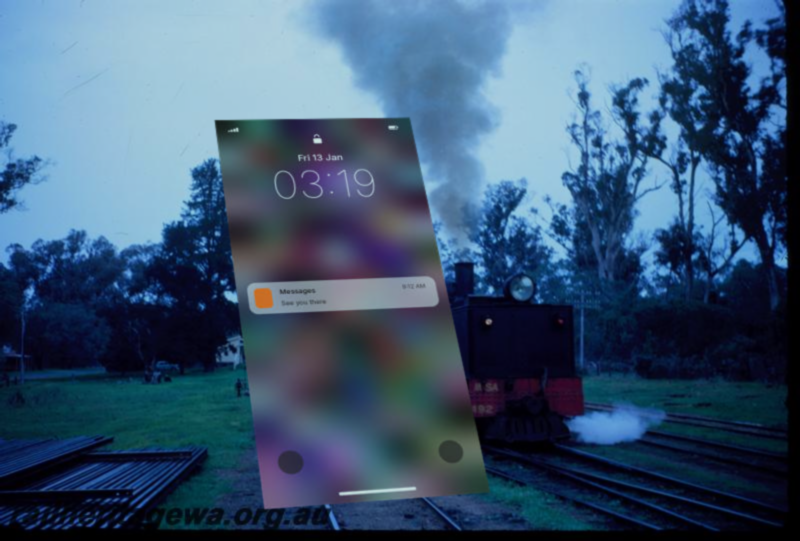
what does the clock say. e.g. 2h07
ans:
3h19
